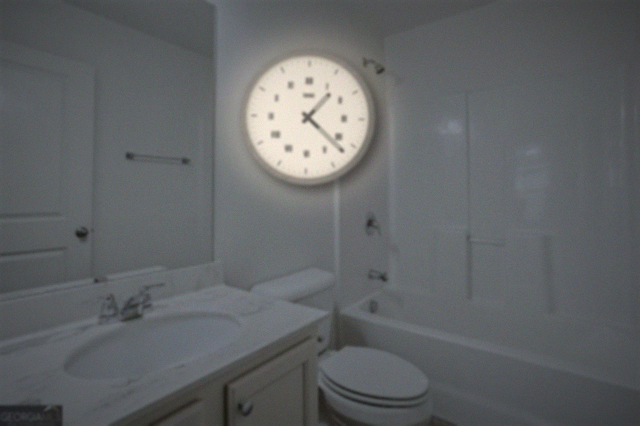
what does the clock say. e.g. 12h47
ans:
1h22
